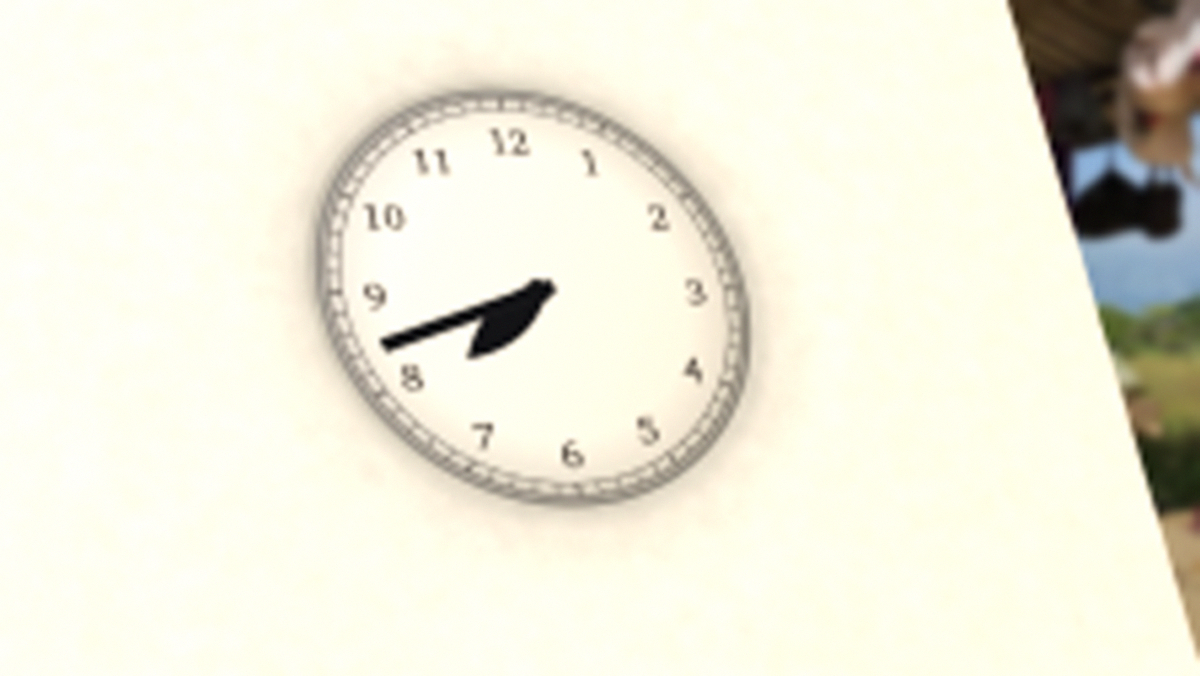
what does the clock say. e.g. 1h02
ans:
7h42
